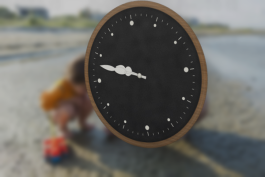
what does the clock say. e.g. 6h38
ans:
9h48
